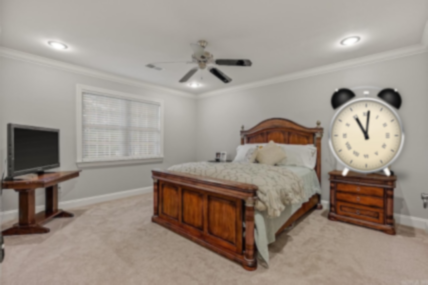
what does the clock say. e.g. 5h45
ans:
11h01
